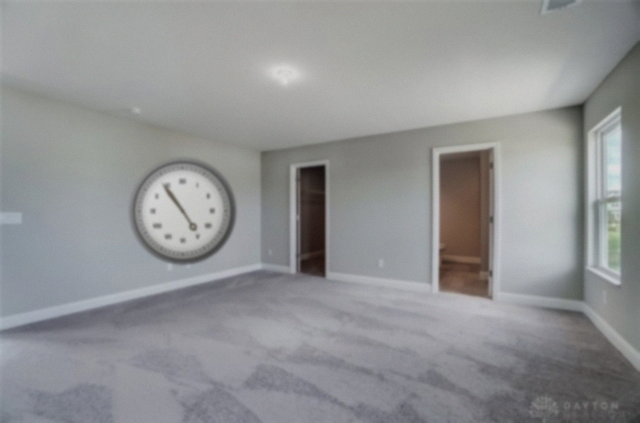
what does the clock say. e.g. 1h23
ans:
4h54
